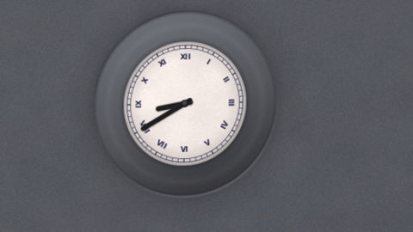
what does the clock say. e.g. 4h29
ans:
8h40
